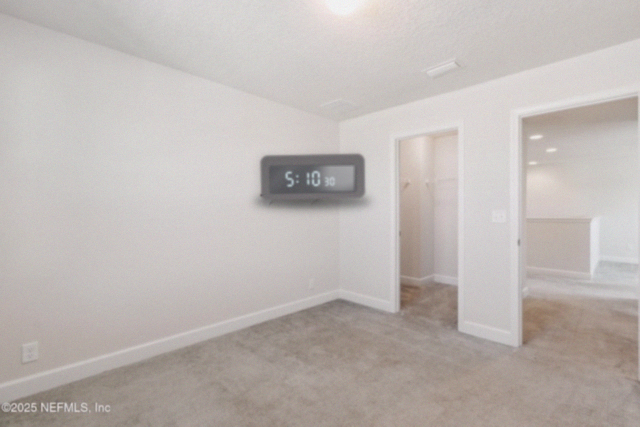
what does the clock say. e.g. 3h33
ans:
5h10
